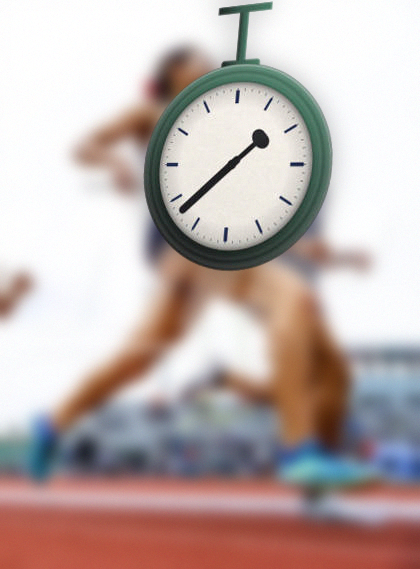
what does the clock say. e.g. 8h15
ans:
1h38
